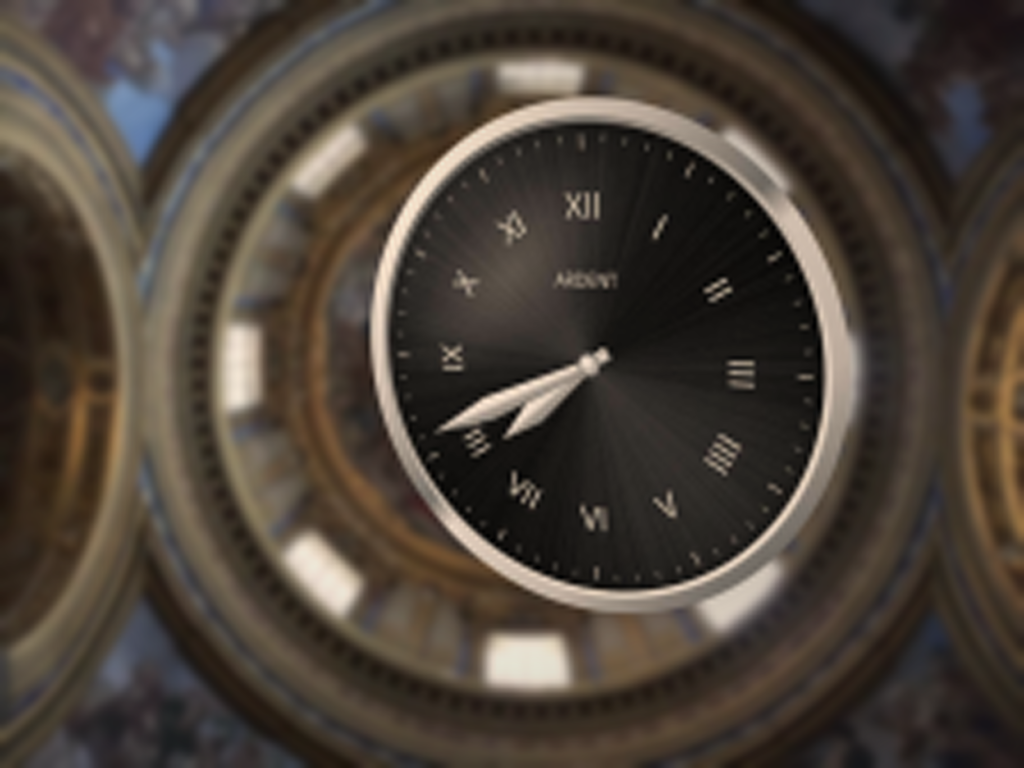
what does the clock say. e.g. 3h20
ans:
7h41
